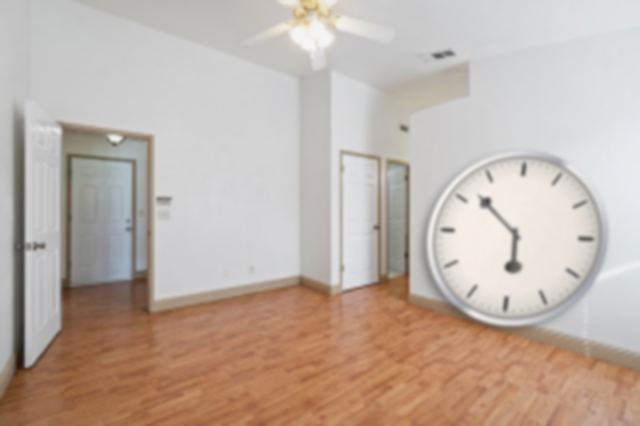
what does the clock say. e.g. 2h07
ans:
5h52
